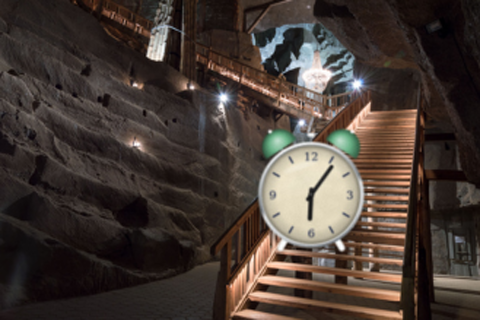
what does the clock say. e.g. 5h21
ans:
6h06
